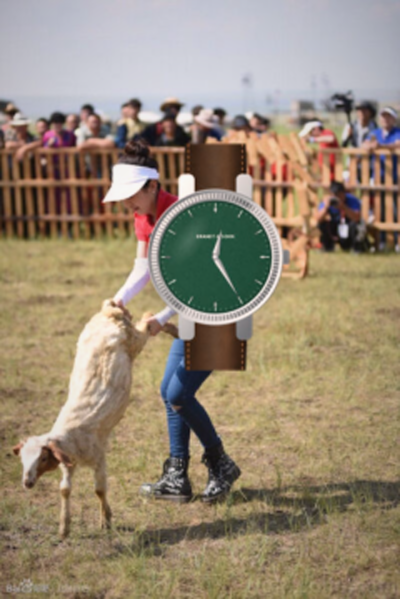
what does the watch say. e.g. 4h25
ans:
12h25
